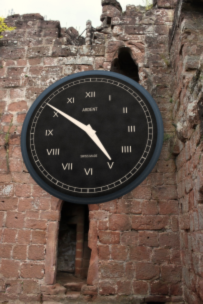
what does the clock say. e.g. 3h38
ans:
4h51
